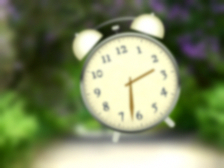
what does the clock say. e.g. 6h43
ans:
2h32
